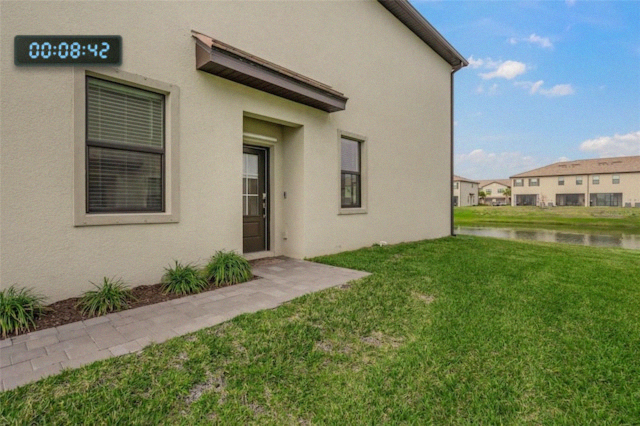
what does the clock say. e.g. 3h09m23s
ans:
0h08m42s
